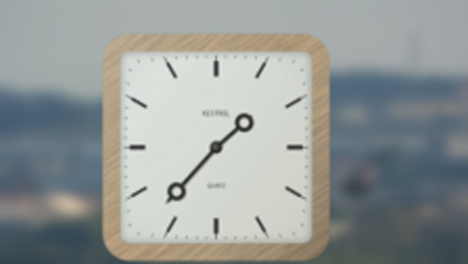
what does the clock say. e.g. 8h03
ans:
1h37
